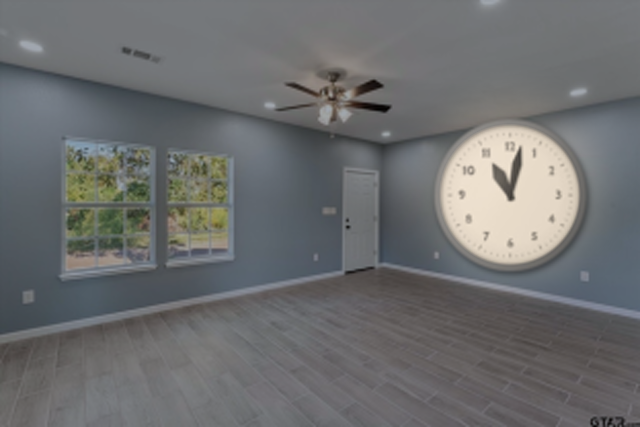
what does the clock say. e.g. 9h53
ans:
11h02
